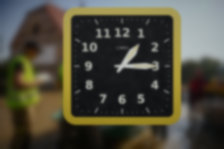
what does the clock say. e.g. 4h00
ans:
1h15
